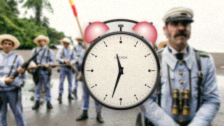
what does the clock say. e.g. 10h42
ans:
11h33
